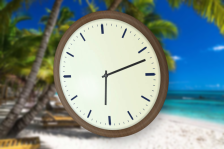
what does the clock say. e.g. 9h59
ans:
6h12
